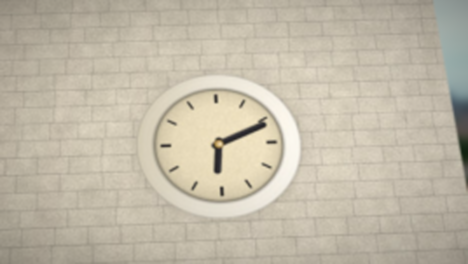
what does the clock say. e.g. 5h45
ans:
6h11
